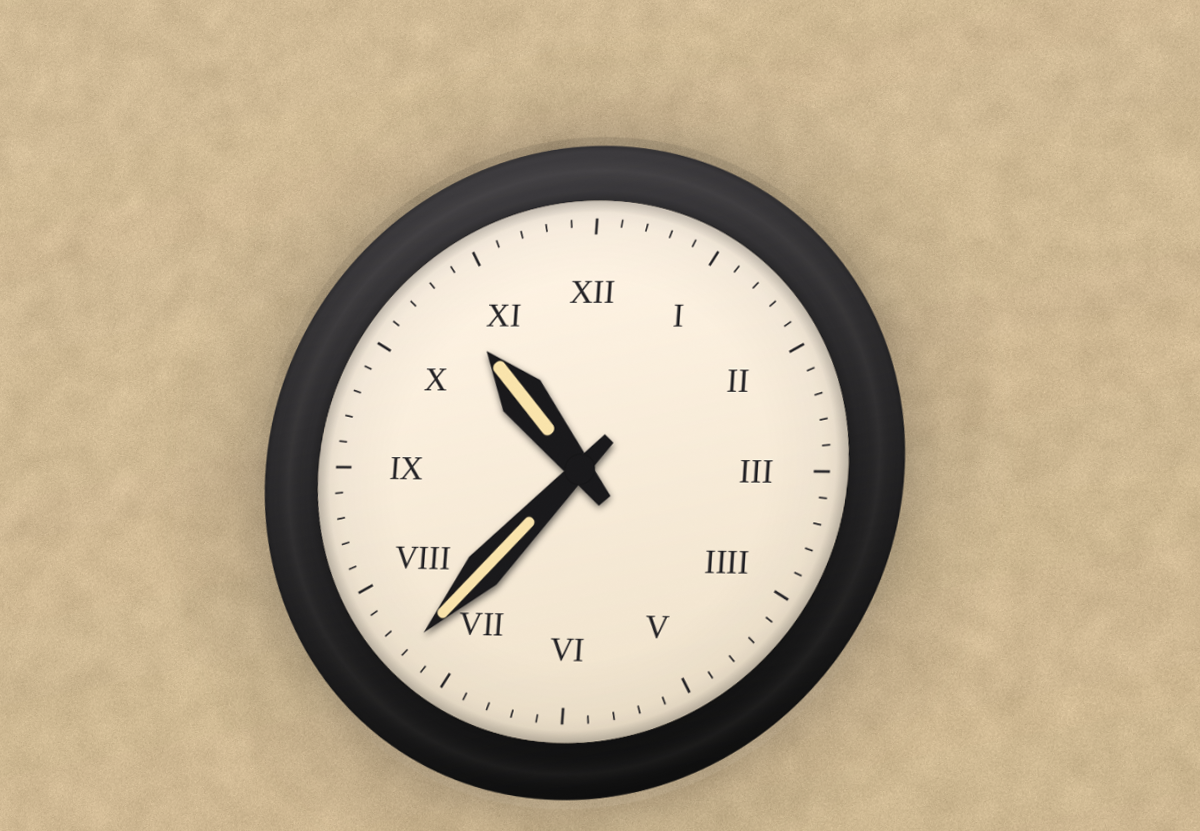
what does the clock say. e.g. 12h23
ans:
10h37
